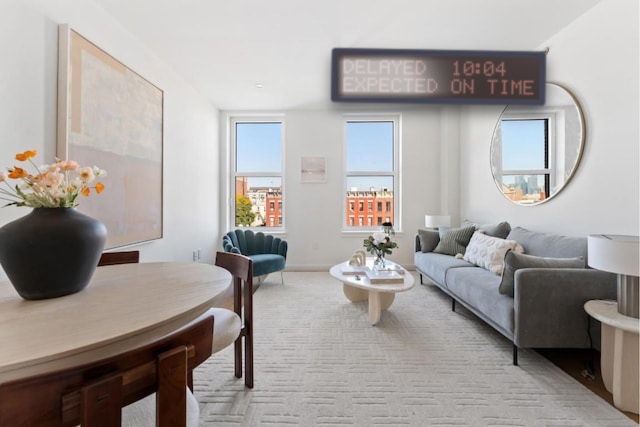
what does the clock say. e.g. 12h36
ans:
10h04
